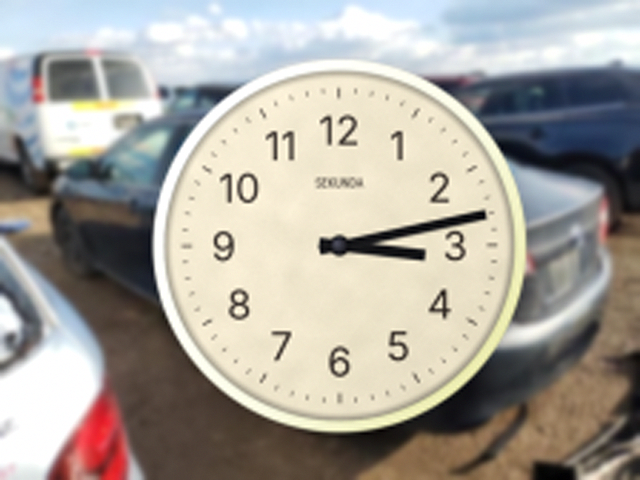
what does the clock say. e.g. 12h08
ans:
3h13
